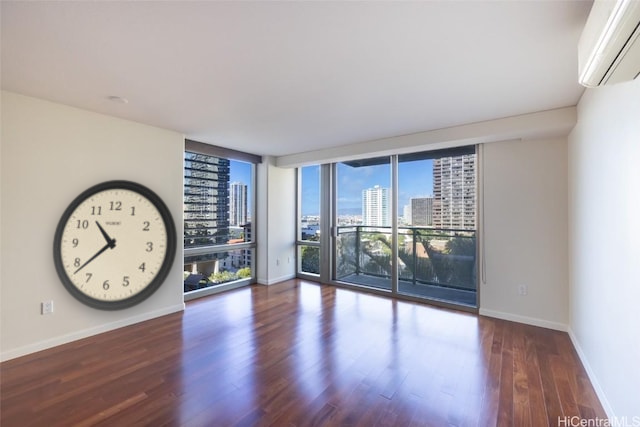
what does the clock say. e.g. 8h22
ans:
10h38
